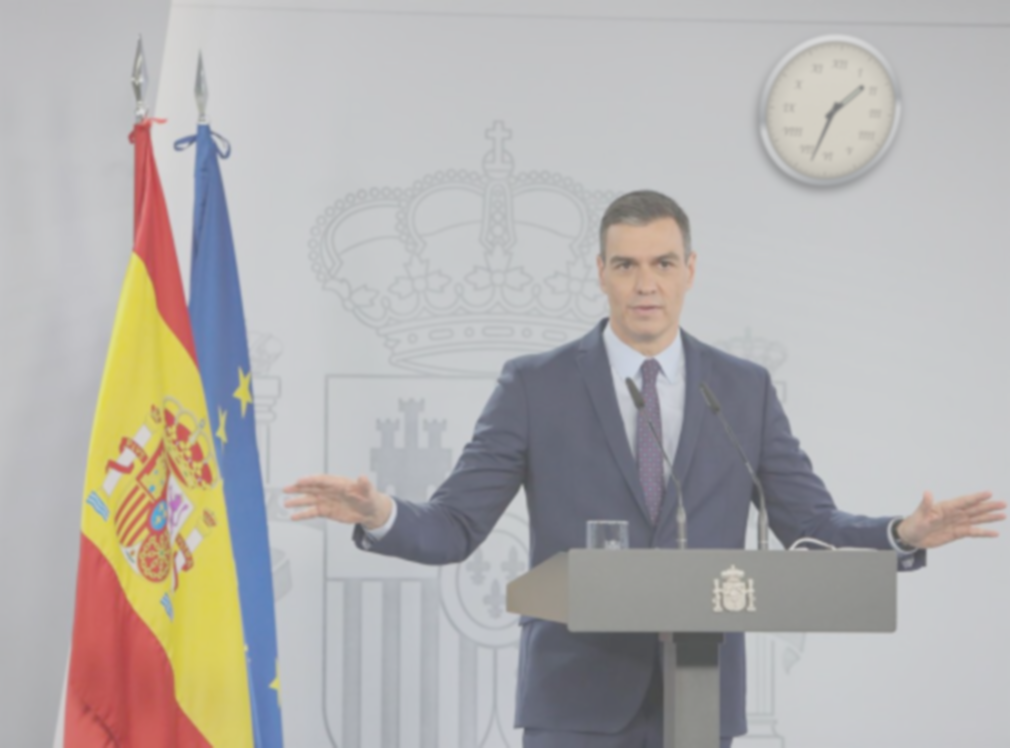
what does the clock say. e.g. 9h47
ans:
1h33
